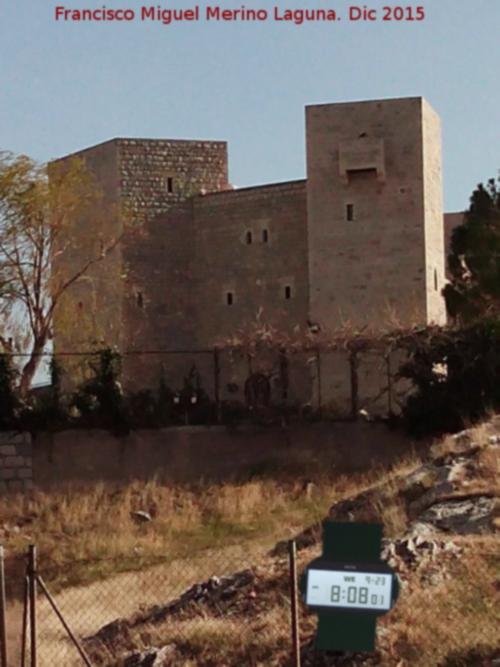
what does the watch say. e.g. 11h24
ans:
8h08
